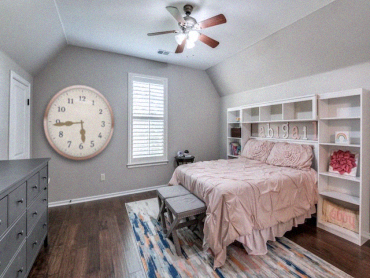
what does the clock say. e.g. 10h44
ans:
5h44
